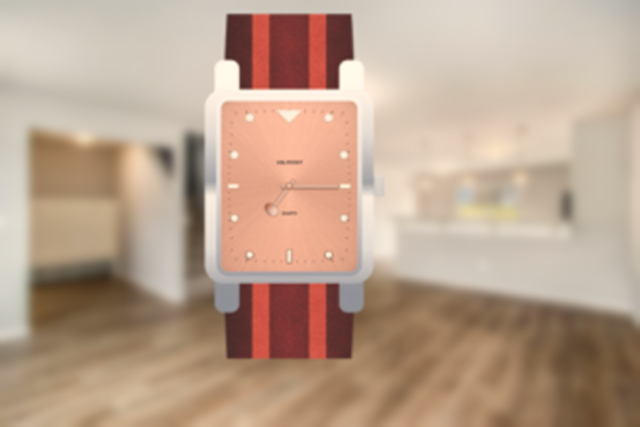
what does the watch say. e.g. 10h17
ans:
7h15
